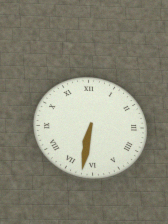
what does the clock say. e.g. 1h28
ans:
6h32
